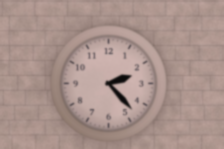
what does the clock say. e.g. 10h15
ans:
2h23
